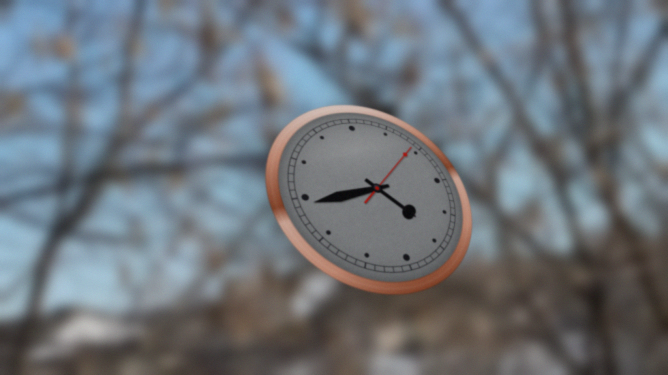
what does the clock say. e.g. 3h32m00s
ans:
4h44m09s
